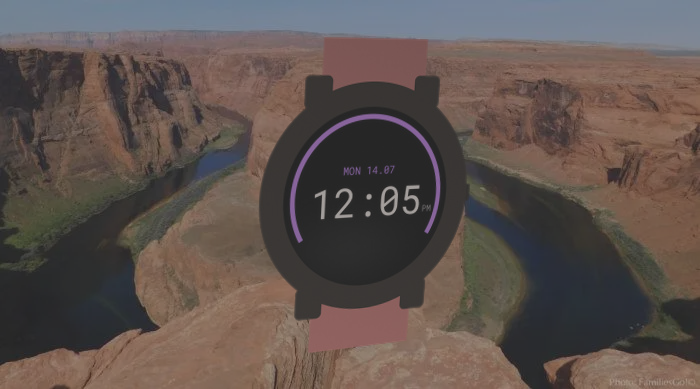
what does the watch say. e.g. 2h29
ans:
12h05
